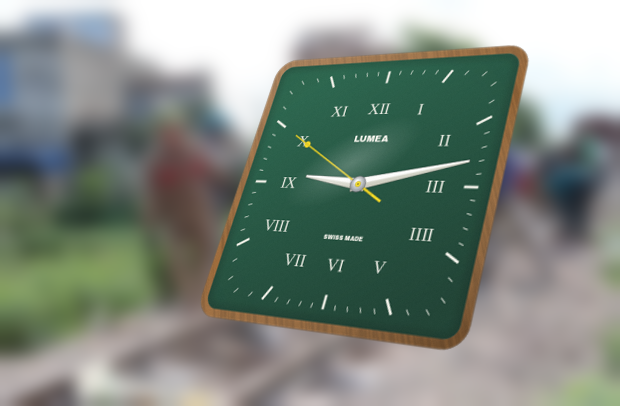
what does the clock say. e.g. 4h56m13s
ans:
9h12m50s
